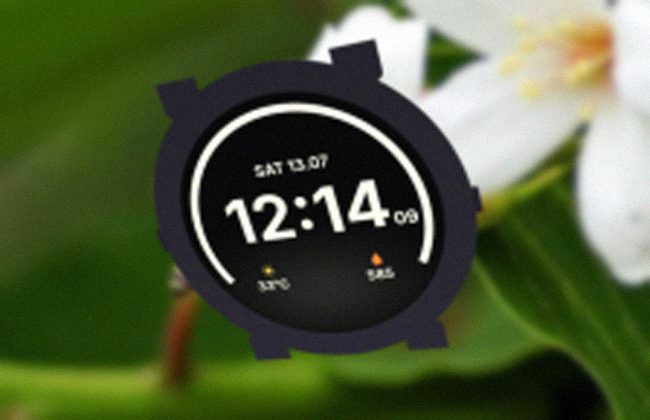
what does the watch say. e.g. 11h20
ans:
12h14
